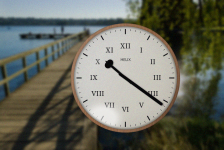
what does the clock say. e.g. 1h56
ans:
10h21
